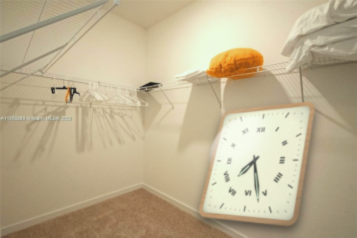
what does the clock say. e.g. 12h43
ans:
7h27
